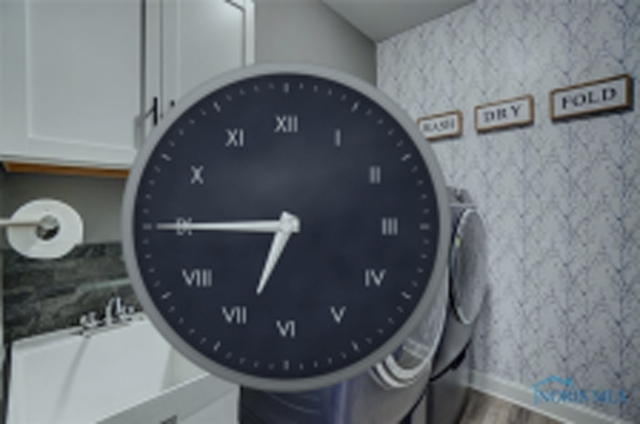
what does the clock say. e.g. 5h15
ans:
6h45
